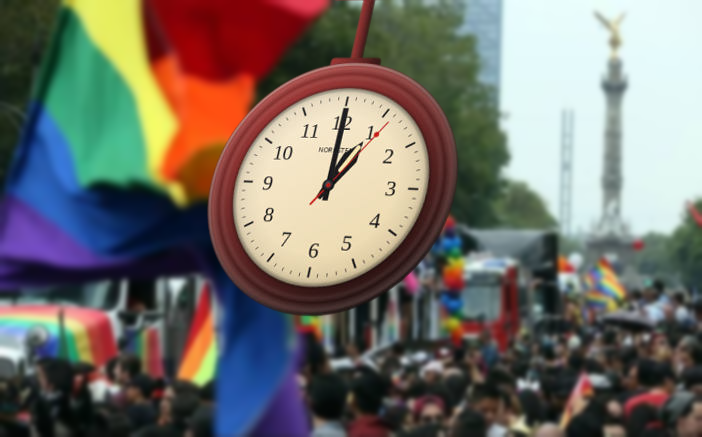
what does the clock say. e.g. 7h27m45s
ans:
1h00m06s
